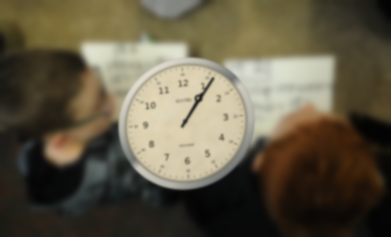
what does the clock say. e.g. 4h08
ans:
1h06
